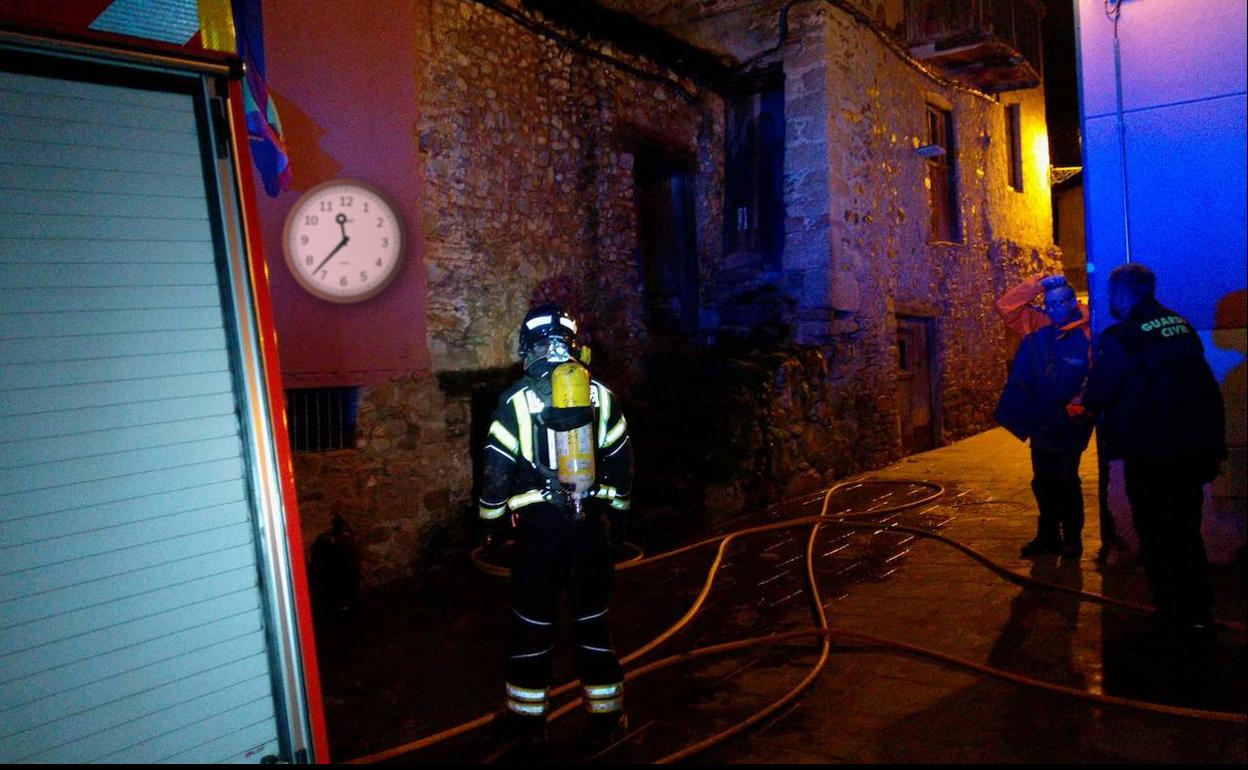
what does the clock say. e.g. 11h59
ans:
11h37
